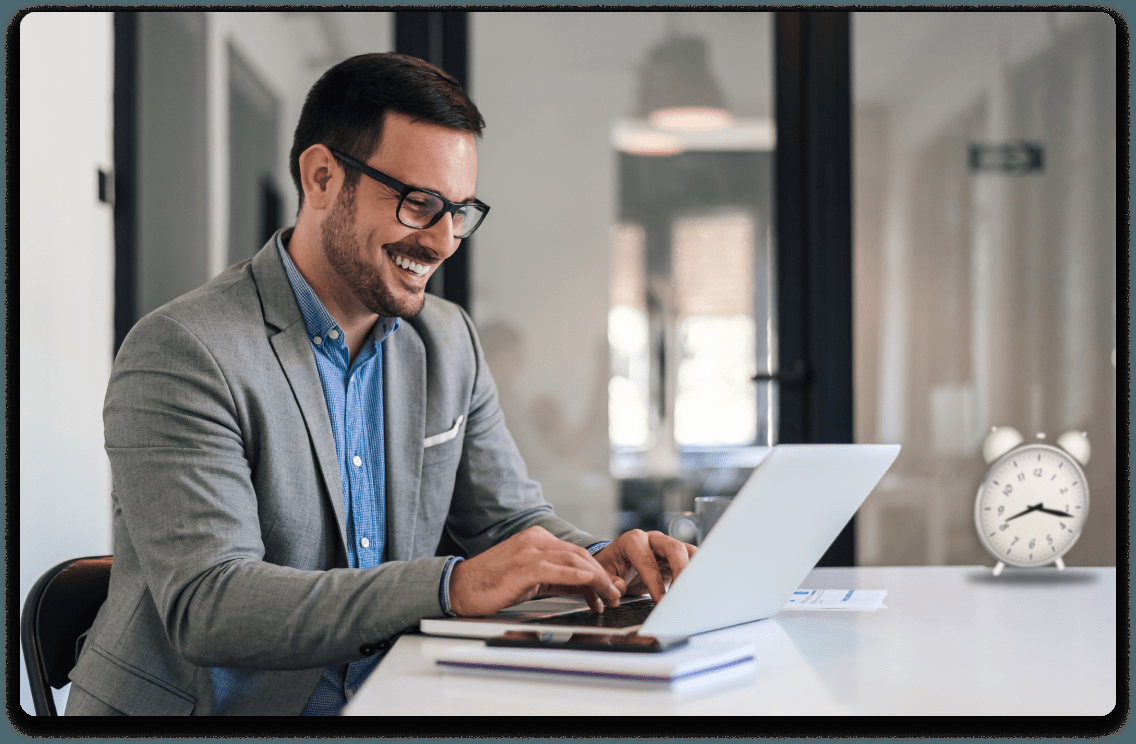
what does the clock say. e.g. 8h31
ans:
8h17
